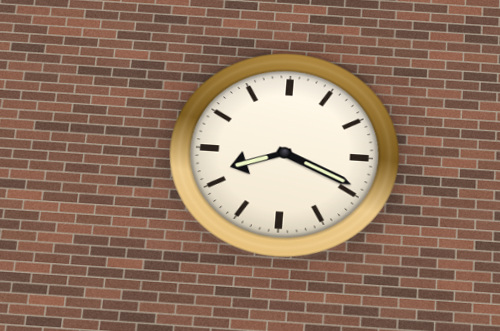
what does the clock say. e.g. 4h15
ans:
8h19
